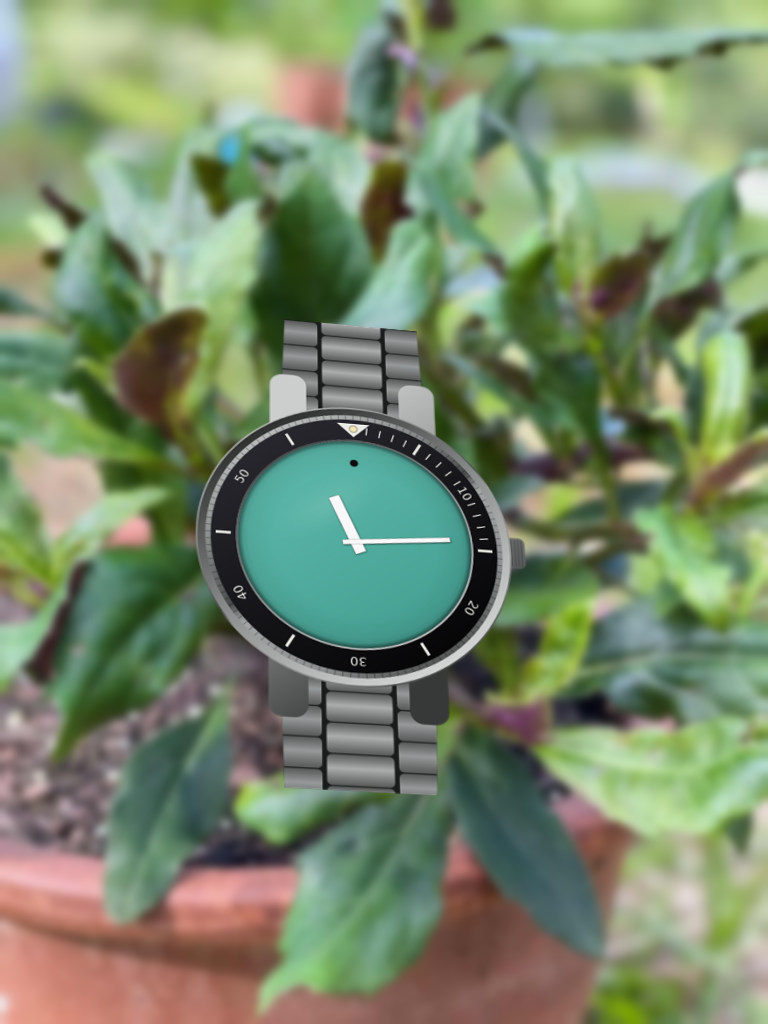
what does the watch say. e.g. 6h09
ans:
11h14
